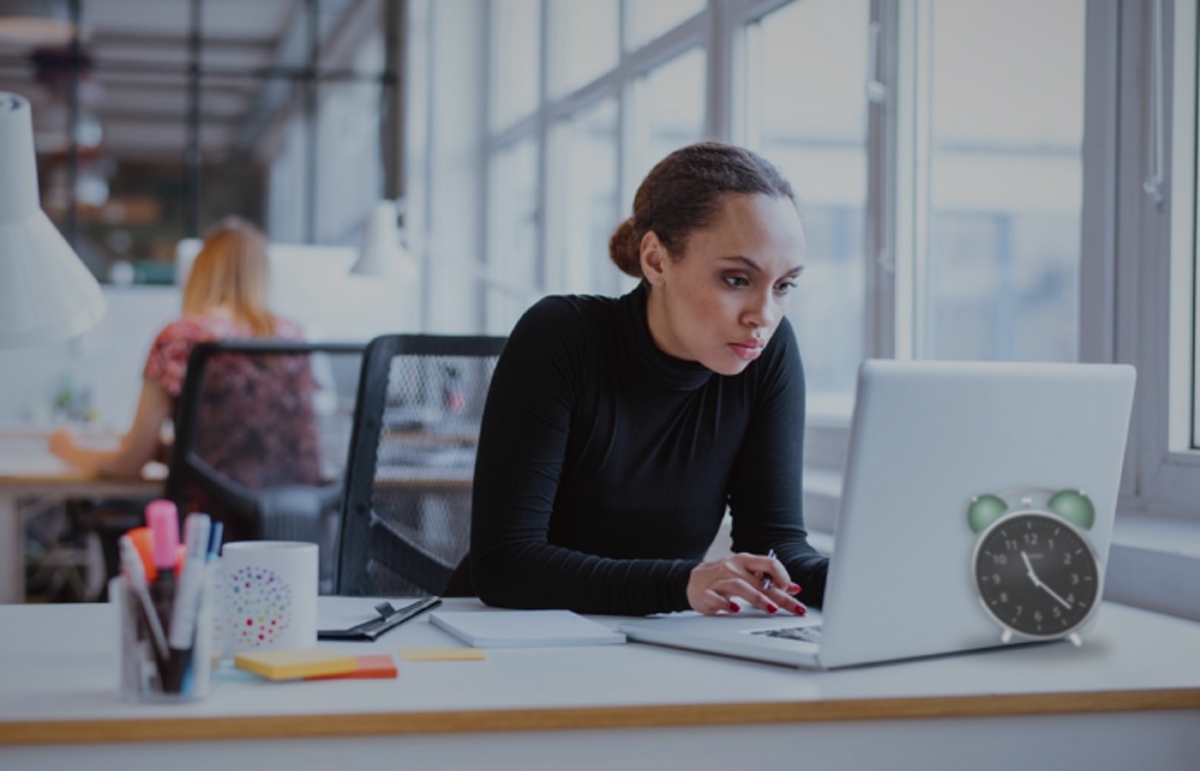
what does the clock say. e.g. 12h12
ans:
11h22
